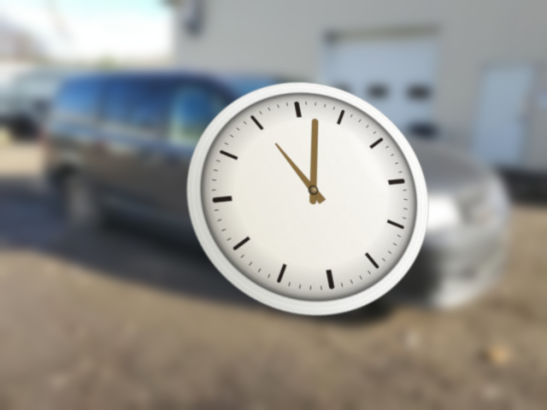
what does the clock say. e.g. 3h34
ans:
11h02
